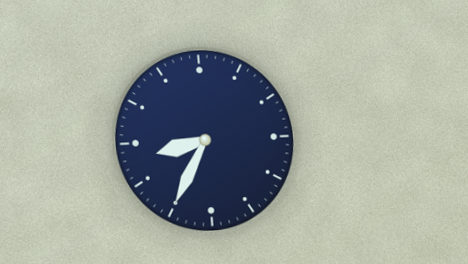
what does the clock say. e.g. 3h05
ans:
8h35
